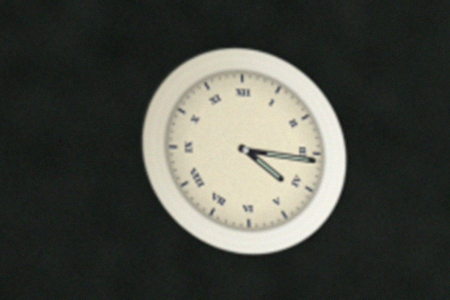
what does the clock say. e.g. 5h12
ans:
4h16
